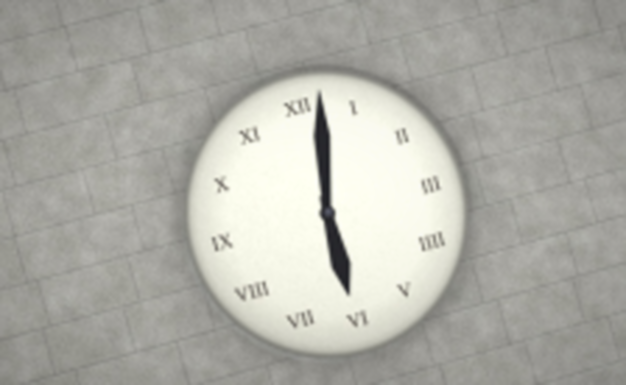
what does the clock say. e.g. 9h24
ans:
6h02
